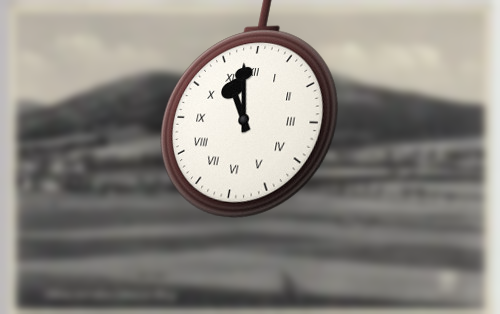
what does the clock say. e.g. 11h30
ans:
10h58
